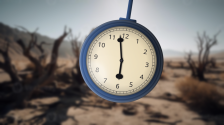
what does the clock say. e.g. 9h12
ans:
5h58
